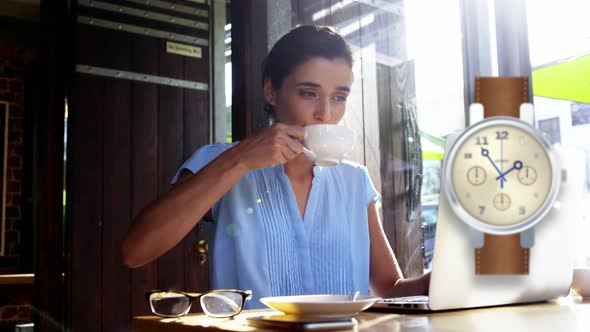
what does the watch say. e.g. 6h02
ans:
1h54
